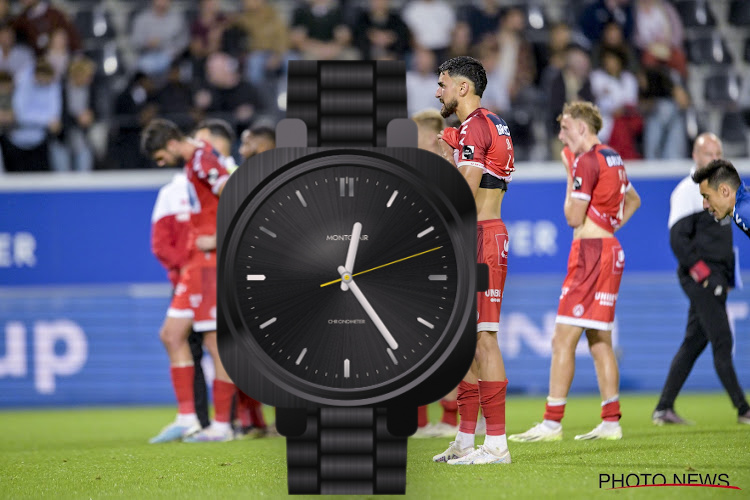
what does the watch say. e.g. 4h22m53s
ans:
12h24m12s
